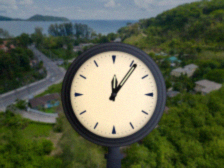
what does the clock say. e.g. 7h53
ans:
12h06
